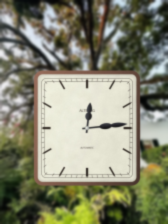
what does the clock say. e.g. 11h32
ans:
12h14
